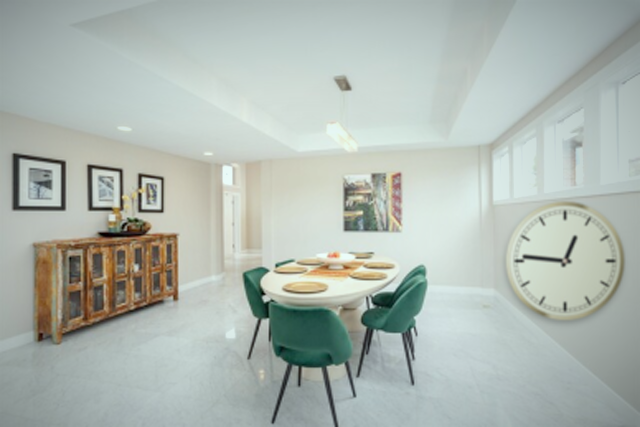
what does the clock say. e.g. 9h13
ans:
12h46
